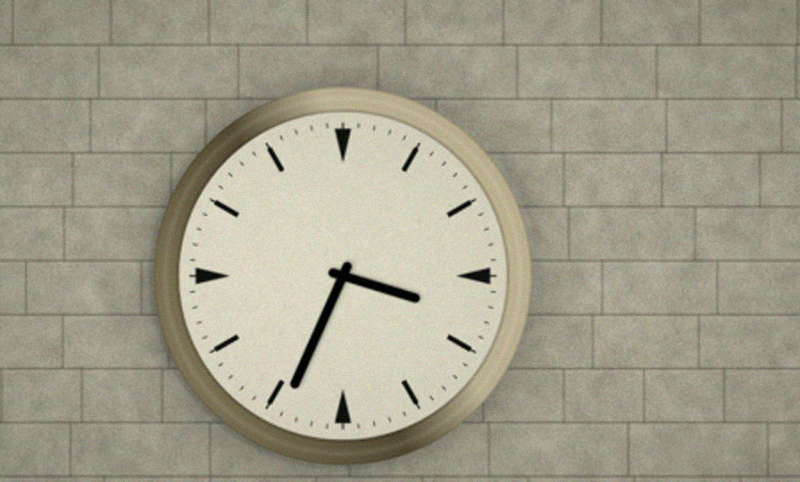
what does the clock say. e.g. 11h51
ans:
3h34
